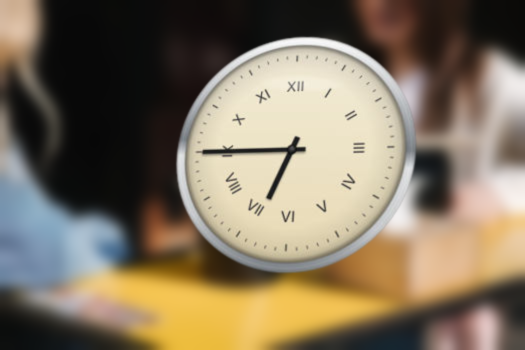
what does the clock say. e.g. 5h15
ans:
6h45
